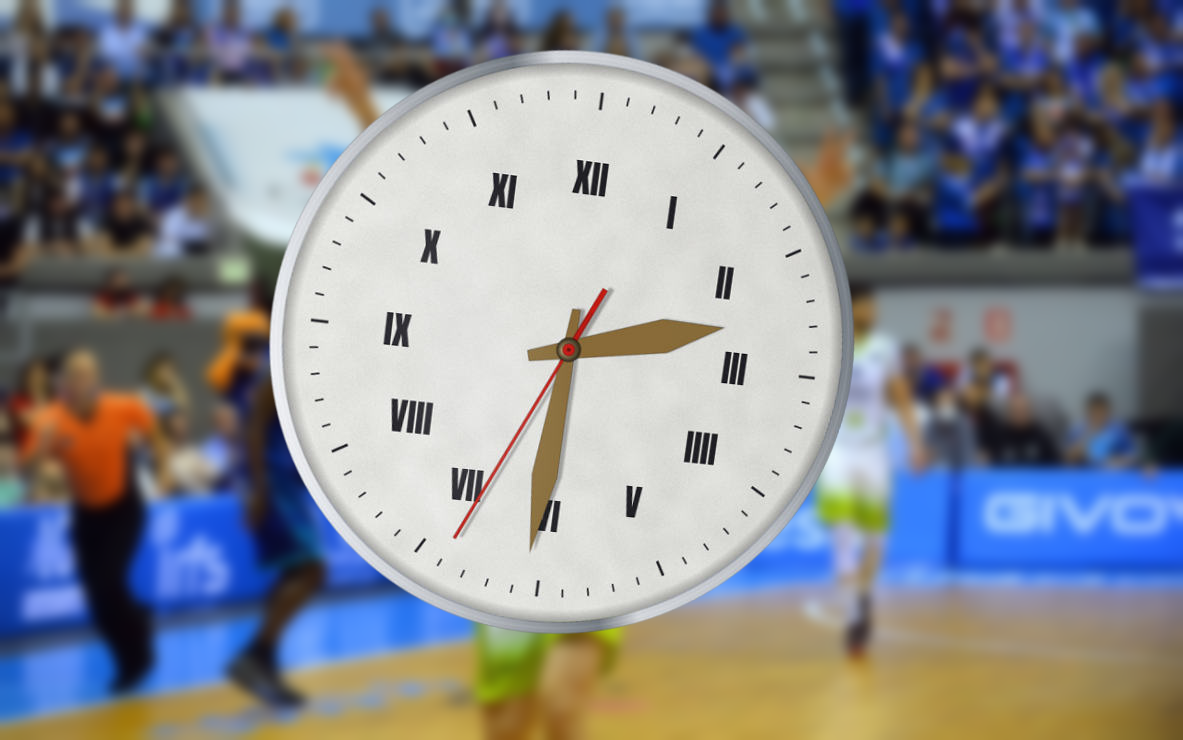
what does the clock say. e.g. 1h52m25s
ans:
2h30m34s
